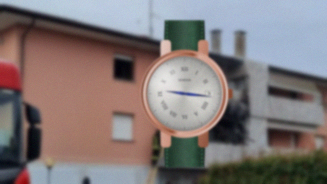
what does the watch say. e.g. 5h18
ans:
9h16
